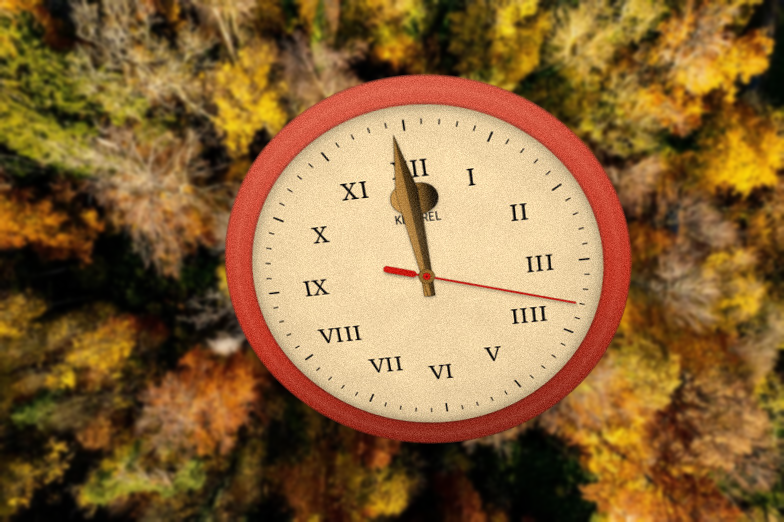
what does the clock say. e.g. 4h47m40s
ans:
11h59m18s
